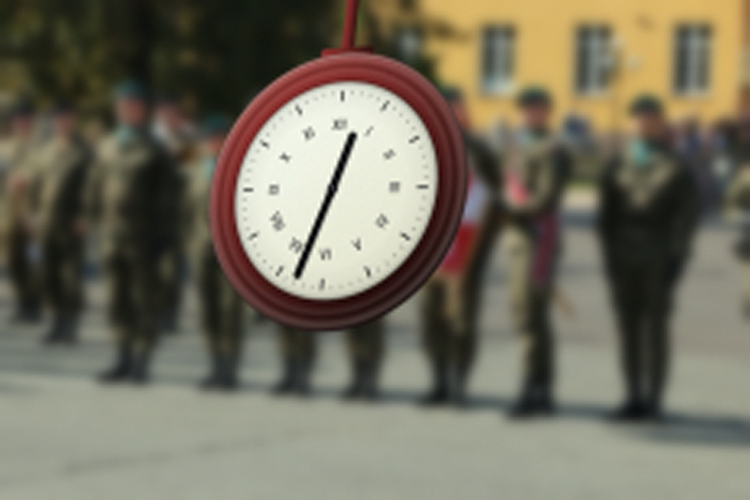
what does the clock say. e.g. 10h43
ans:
12h33
